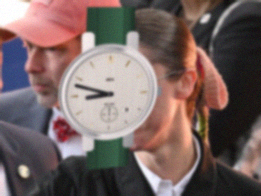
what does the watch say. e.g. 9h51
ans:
8h48
